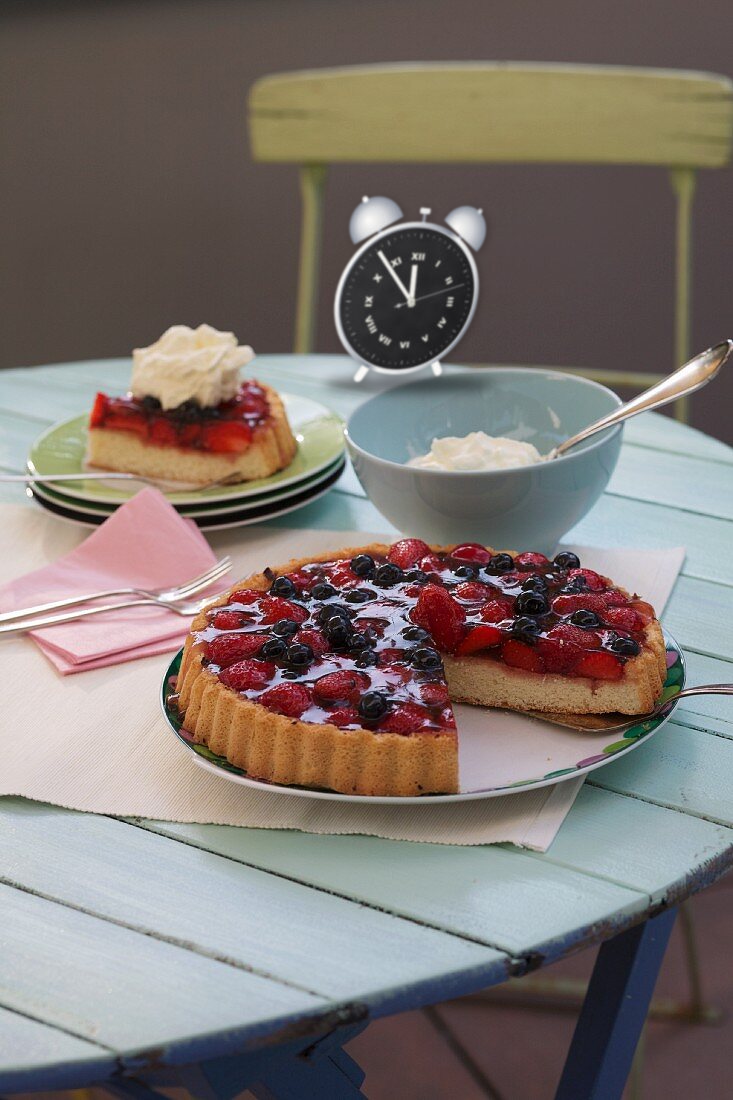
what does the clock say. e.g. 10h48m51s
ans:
11h53m12s
